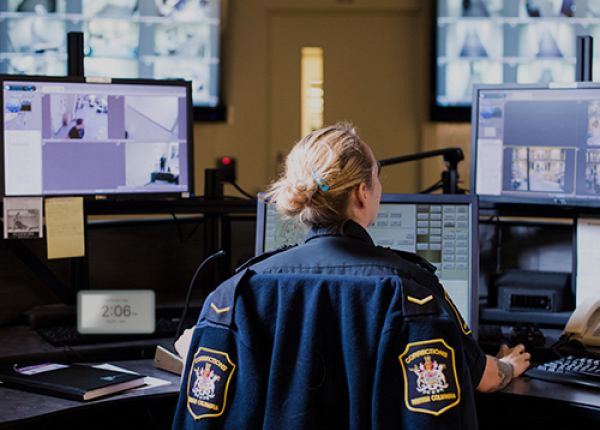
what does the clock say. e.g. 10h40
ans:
2h06
